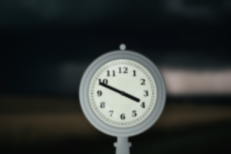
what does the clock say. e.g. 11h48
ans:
3h49
